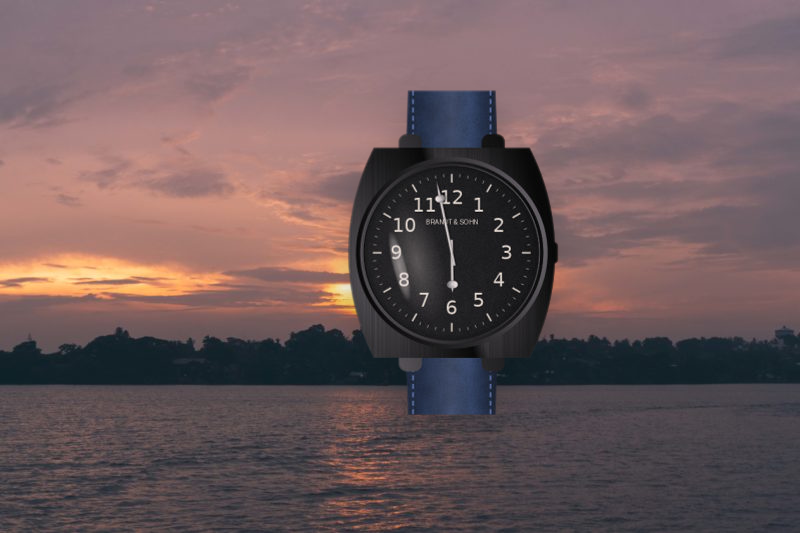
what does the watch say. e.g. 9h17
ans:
5h58
